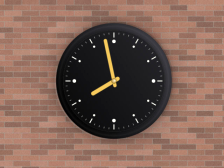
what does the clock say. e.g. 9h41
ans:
7h58
